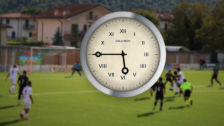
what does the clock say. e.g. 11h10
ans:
5h45
